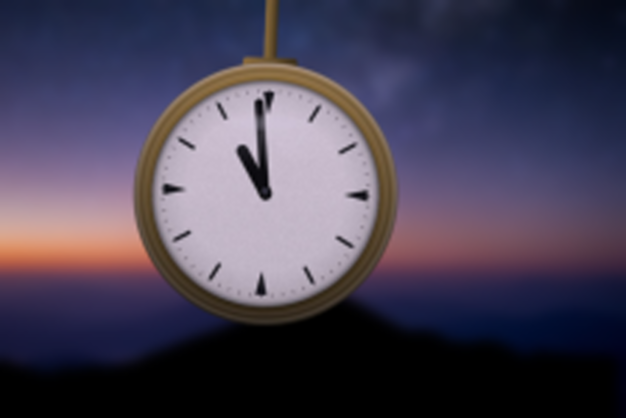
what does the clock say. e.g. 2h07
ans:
10h59
